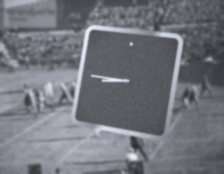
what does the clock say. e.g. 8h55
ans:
8h45
